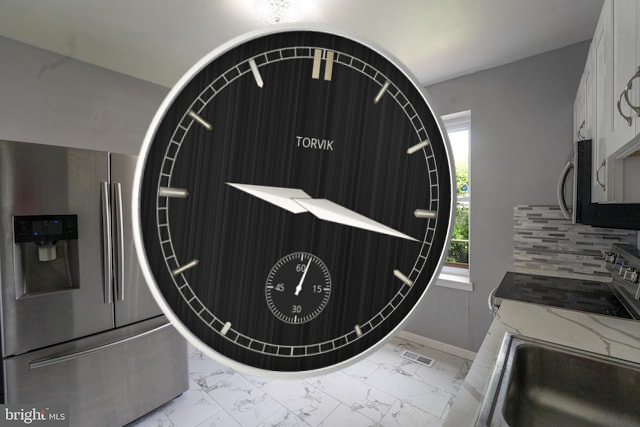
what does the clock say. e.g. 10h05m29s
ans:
9h17m03s
